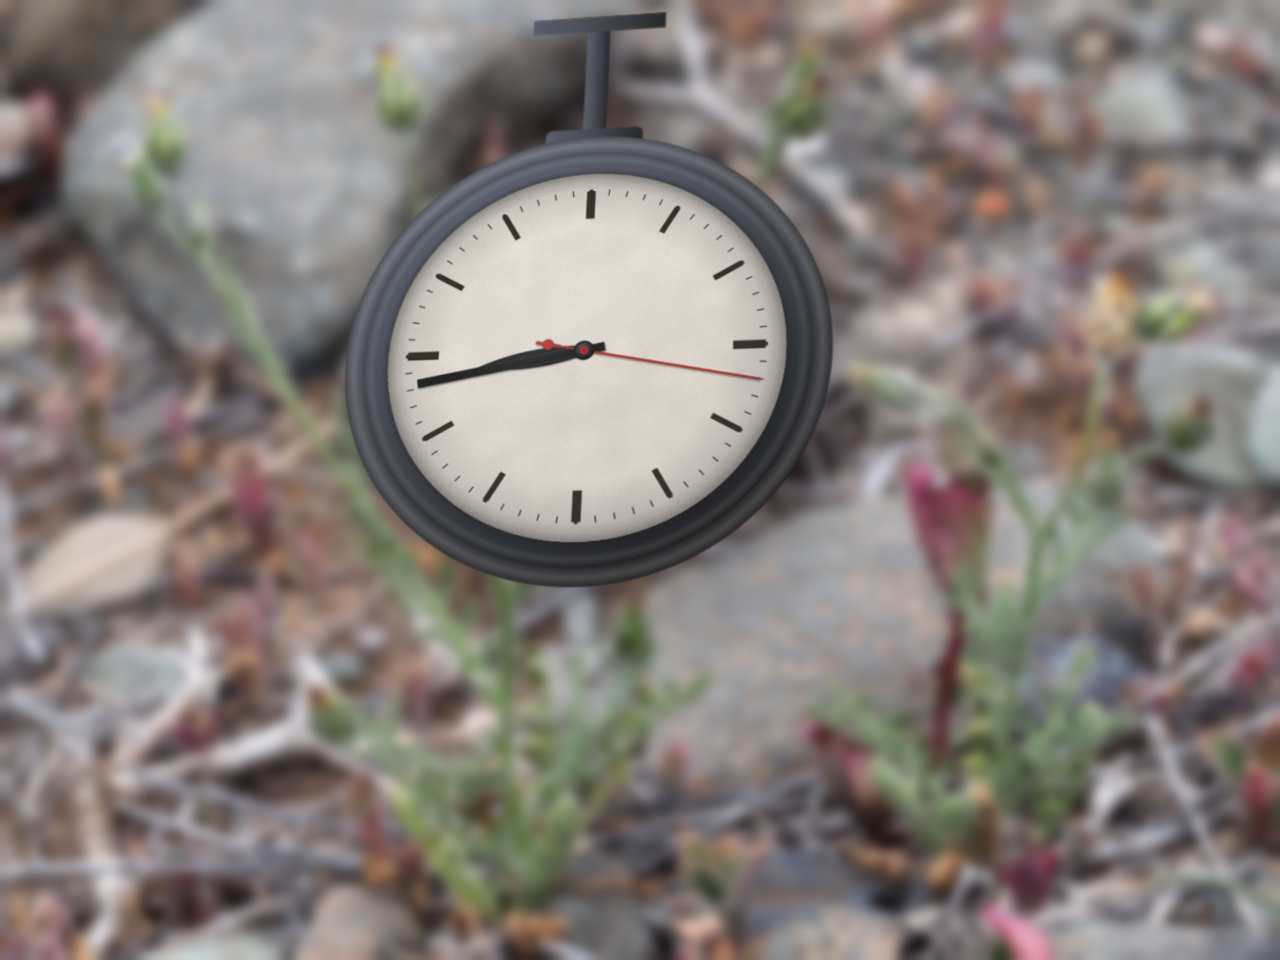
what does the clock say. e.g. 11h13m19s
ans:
8h43m17s
